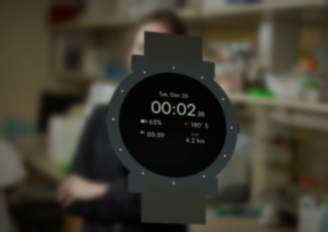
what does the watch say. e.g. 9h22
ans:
0h02
